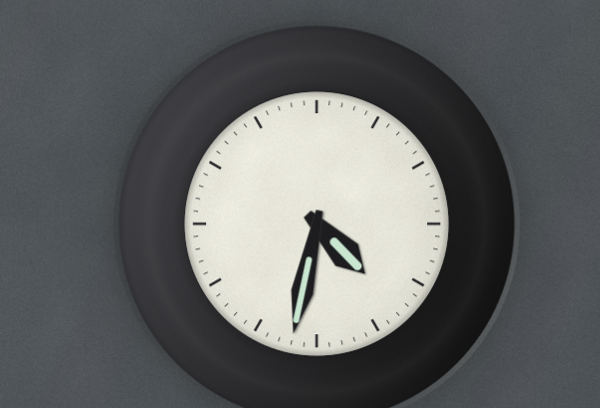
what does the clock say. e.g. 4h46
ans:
4h32
